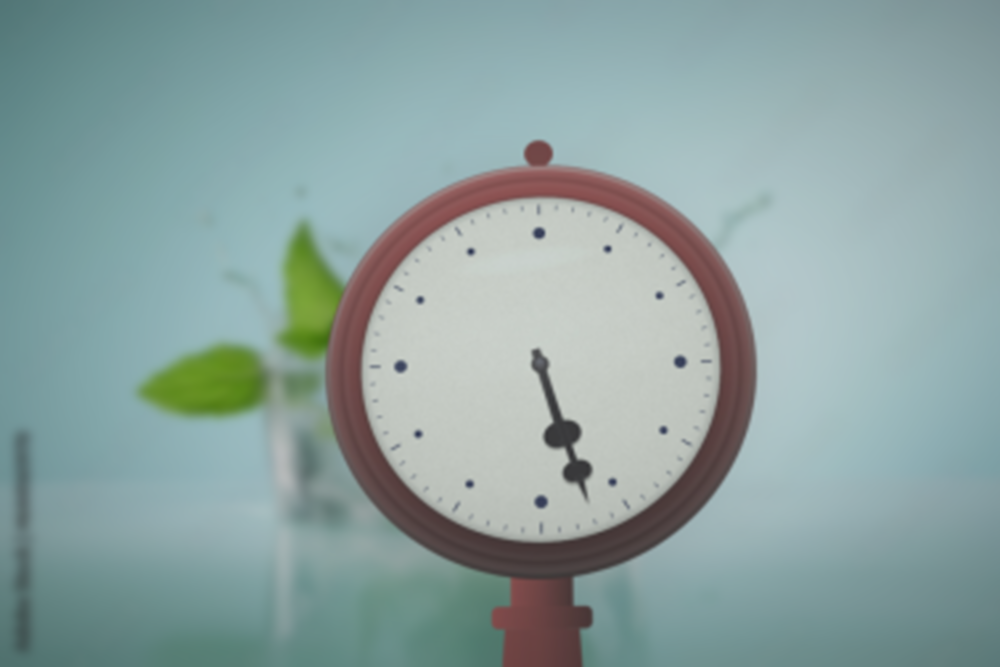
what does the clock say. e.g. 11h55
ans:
5h27
